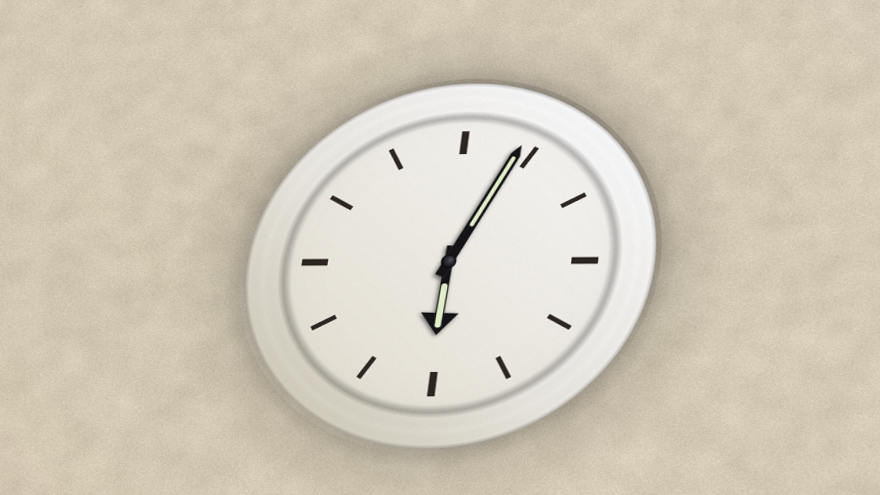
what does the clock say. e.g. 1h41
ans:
6h04
